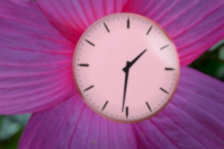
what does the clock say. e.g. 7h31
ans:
1h31
